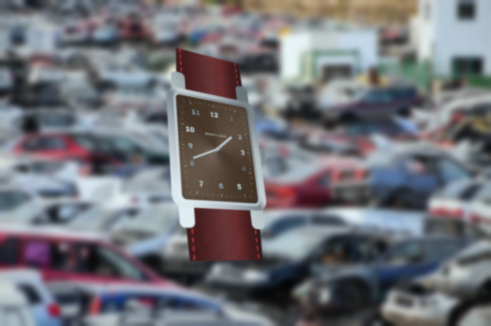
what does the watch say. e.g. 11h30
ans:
1h41
